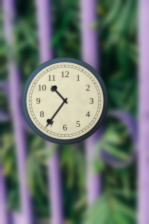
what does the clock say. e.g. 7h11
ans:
10h36
